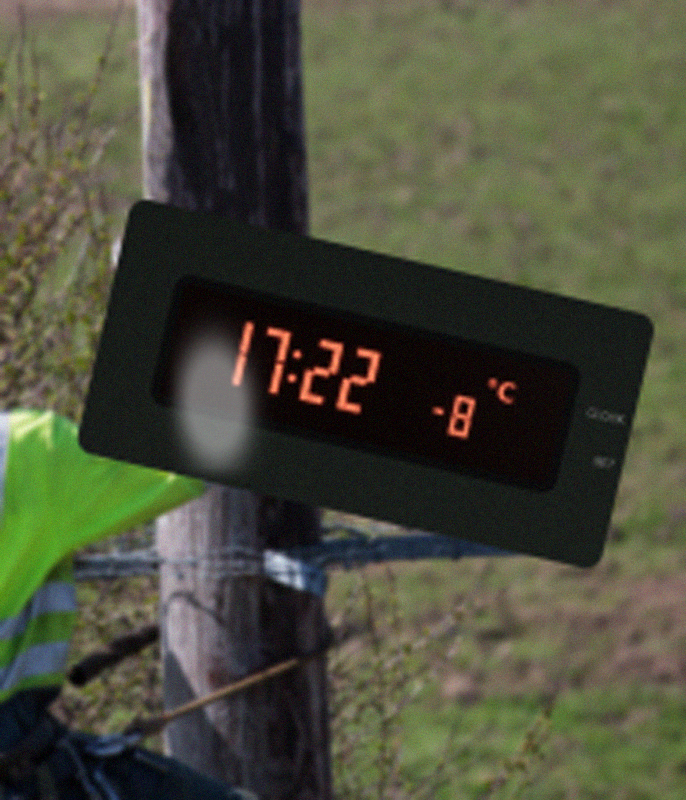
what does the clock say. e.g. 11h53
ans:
17h22
